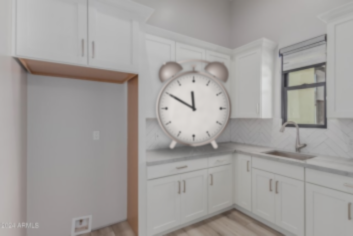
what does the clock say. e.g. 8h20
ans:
11h50
